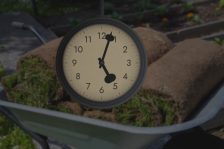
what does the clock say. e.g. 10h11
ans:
5h03
